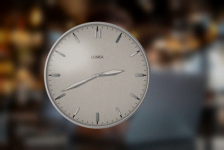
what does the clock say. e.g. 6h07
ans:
2h41
